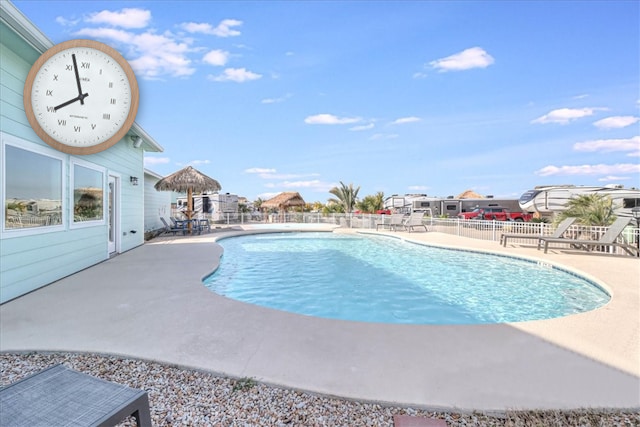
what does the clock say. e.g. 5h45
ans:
7h57
